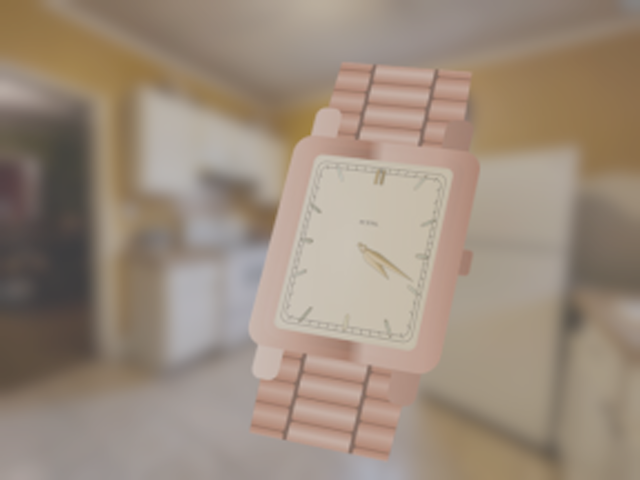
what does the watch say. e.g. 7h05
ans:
4h19
